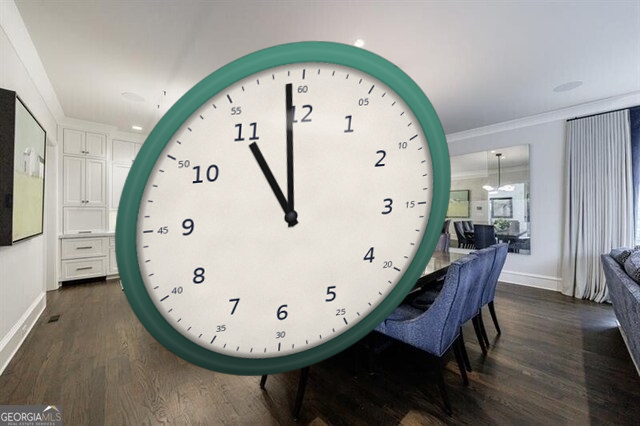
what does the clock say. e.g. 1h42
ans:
10h59
